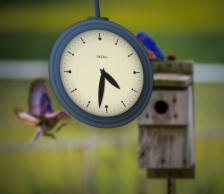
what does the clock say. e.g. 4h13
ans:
4h32
